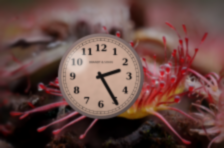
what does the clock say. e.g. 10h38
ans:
2h25
